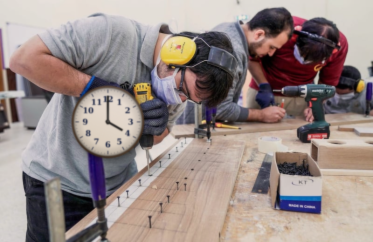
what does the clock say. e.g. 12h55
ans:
4h00
